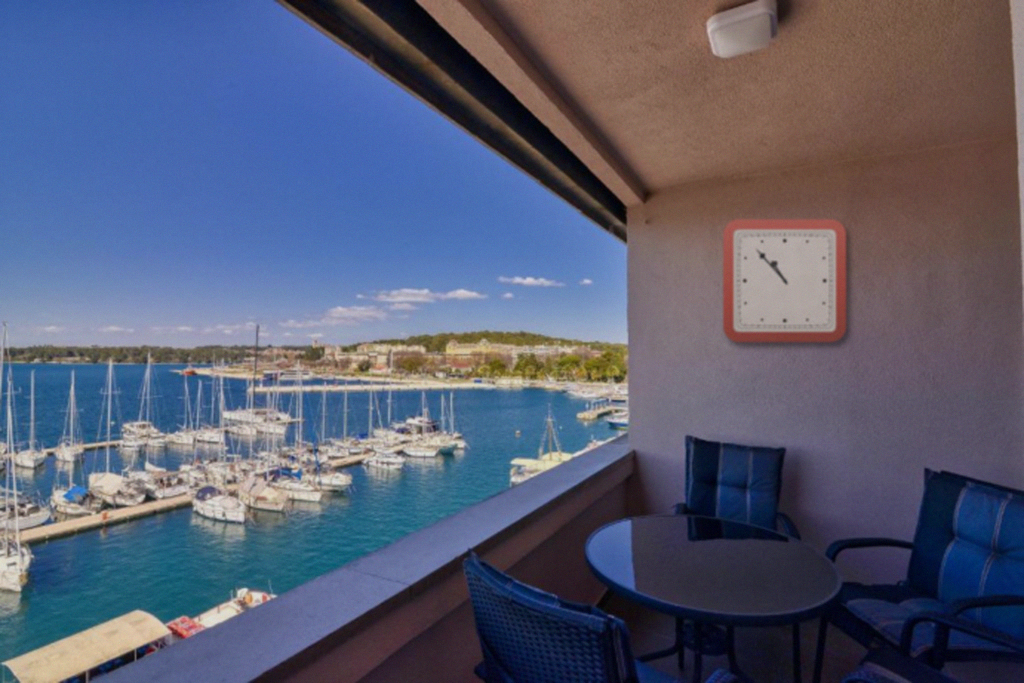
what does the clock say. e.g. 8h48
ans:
10h53
